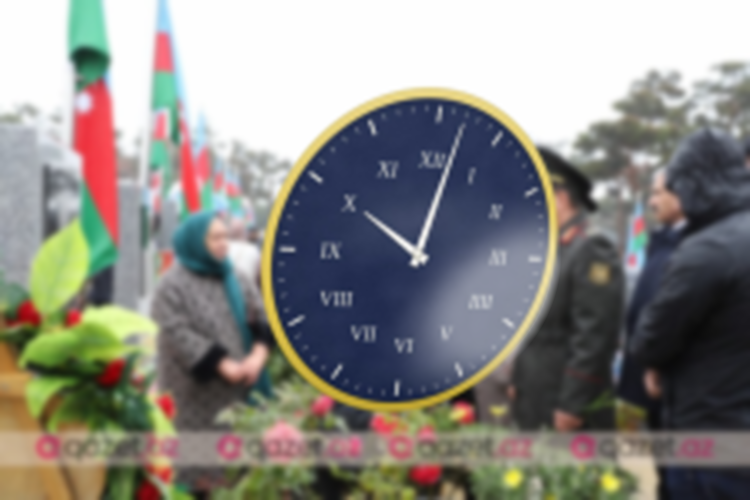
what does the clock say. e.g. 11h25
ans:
10h02
